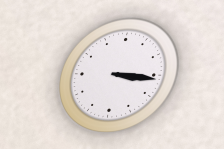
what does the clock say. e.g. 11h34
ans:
3h16
